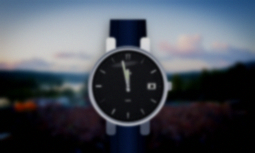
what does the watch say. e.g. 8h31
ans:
11h58
